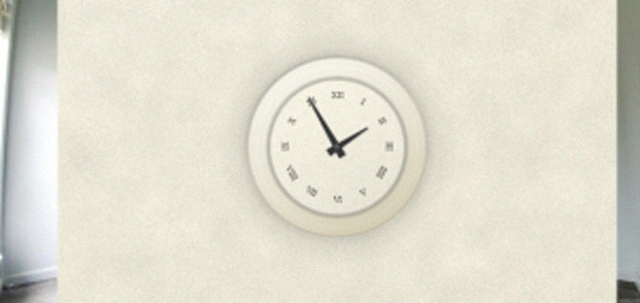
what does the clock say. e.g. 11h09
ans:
1h55
